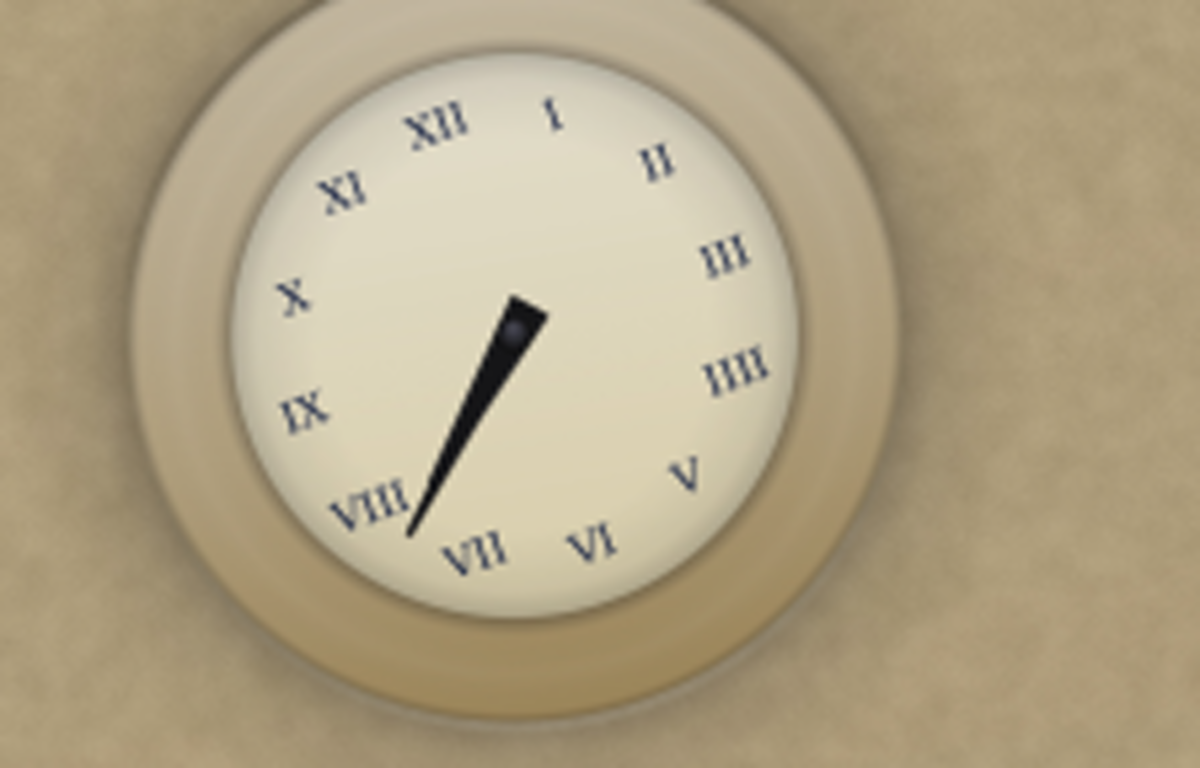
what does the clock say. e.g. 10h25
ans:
7h38
